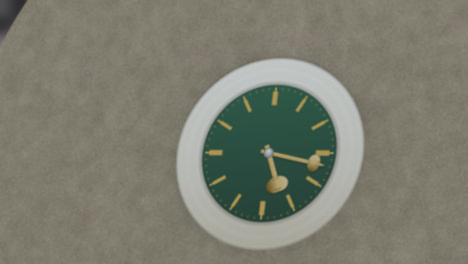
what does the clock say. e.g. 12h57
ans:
5h17
